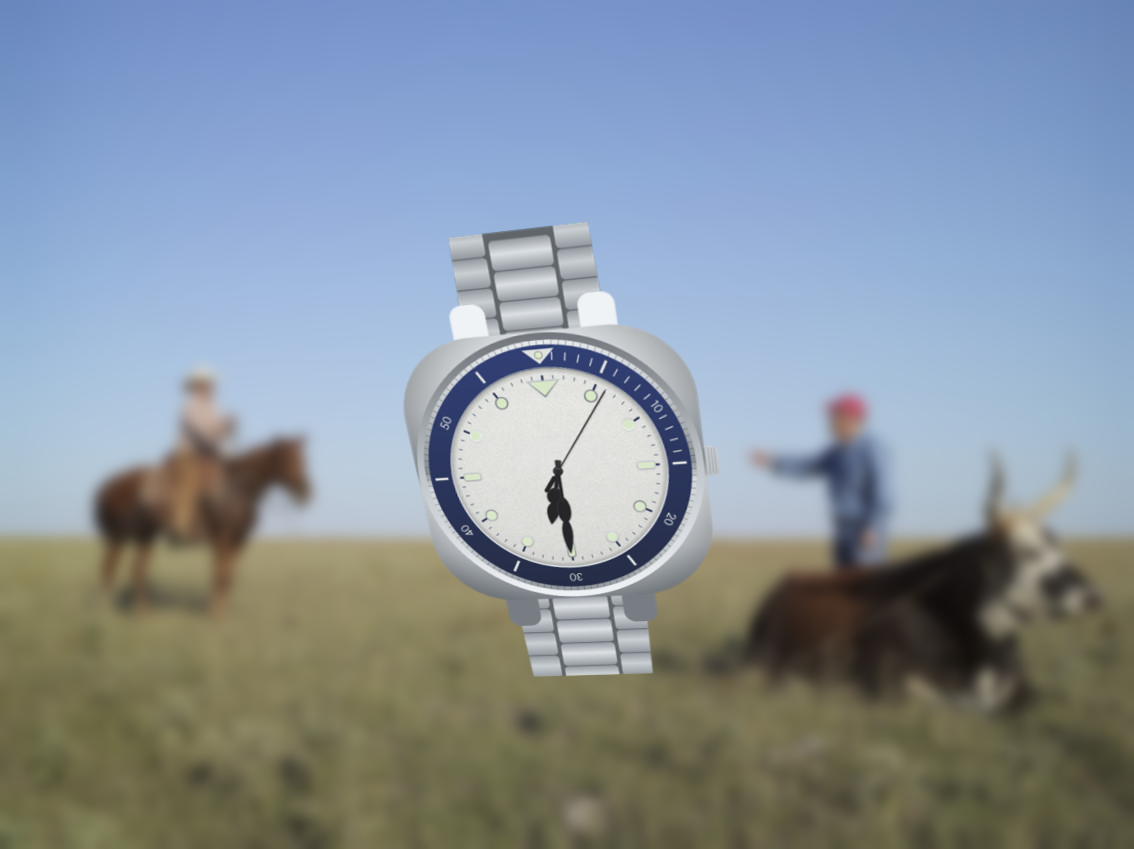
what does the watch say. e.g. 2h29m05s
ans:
6h30m06s
